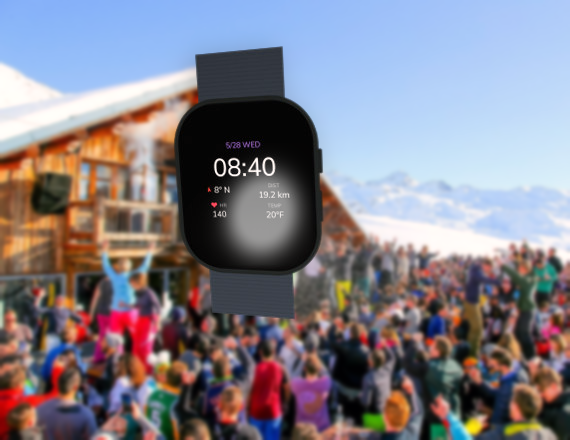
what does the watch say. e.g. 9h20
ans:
8h40
